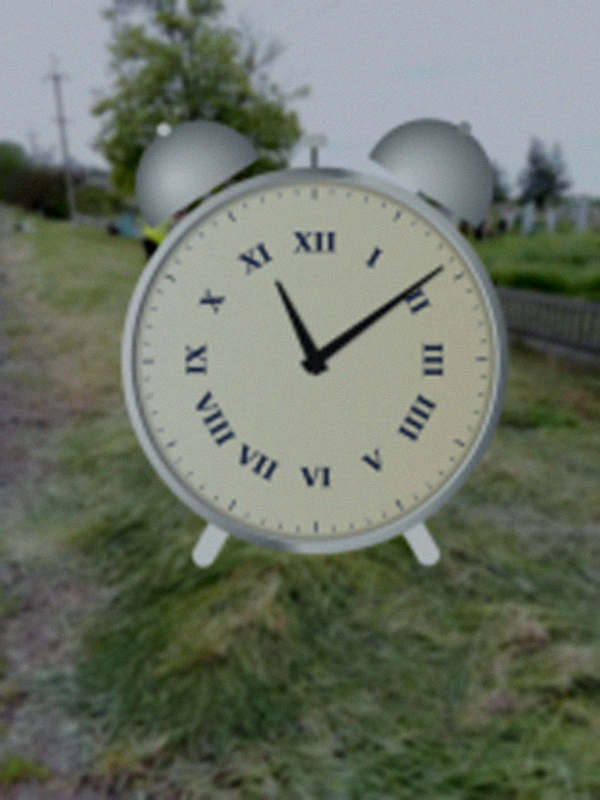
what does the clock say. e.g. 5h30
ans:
11h09
